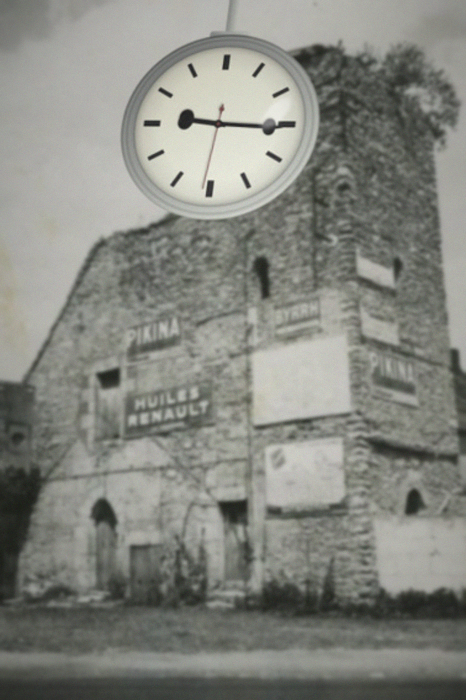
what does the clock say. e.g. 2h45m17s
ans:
9h15m31s
